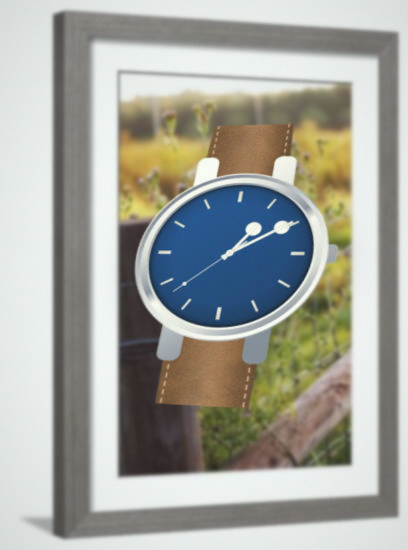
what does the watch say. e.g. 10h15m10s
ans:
1h09m38s
